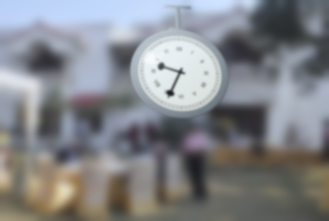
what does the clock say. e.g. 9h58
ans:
9h34
